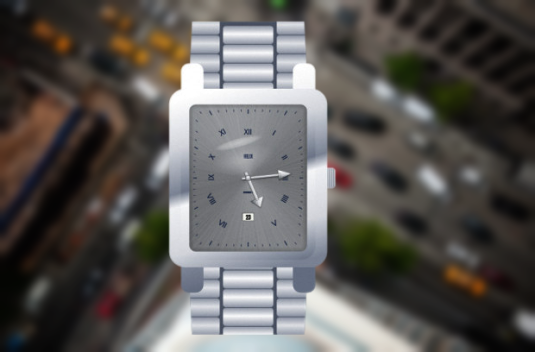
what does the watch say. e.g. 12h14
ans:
5h14
